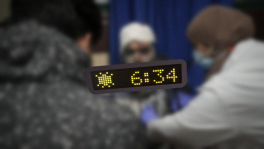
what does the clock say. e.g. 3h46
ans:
6h34
